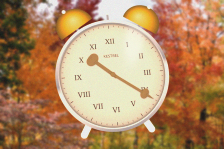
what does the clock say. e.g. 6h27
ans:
10h21
